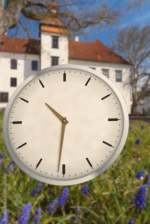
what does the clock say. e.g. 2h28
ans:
10h31
